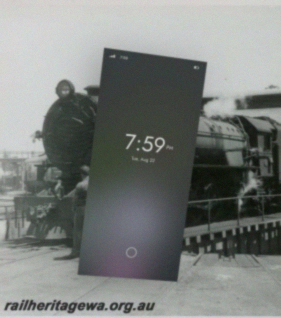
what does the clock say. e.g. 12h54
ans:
7h59
